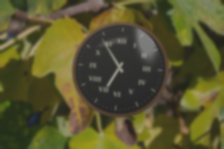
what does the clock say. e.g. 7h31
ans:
6h54
